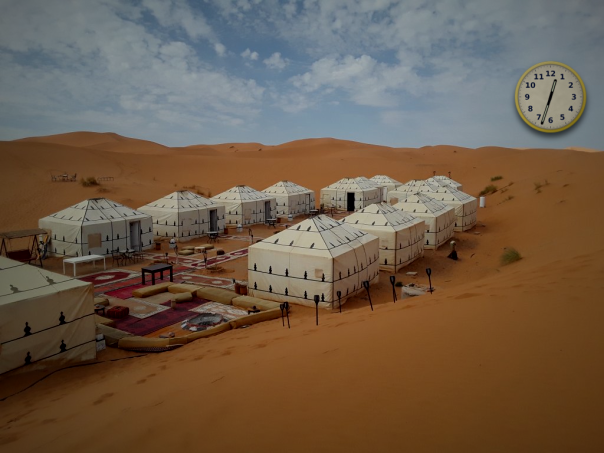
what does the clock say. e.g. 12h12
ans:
12h33
